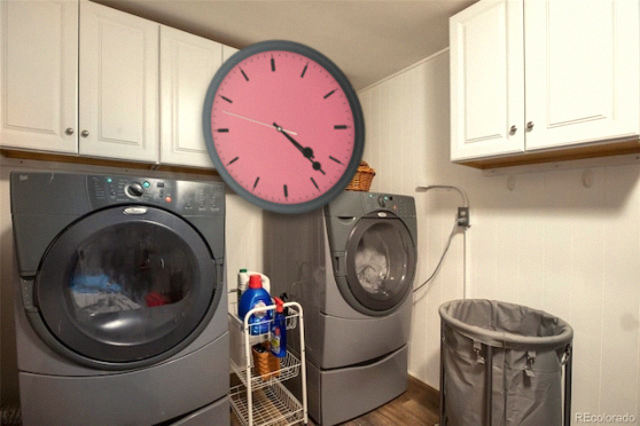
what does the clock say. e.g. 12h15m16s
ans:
4h22m48s
